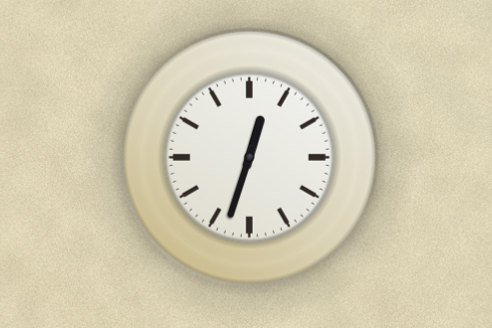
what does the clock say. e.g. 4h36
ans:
12h33
